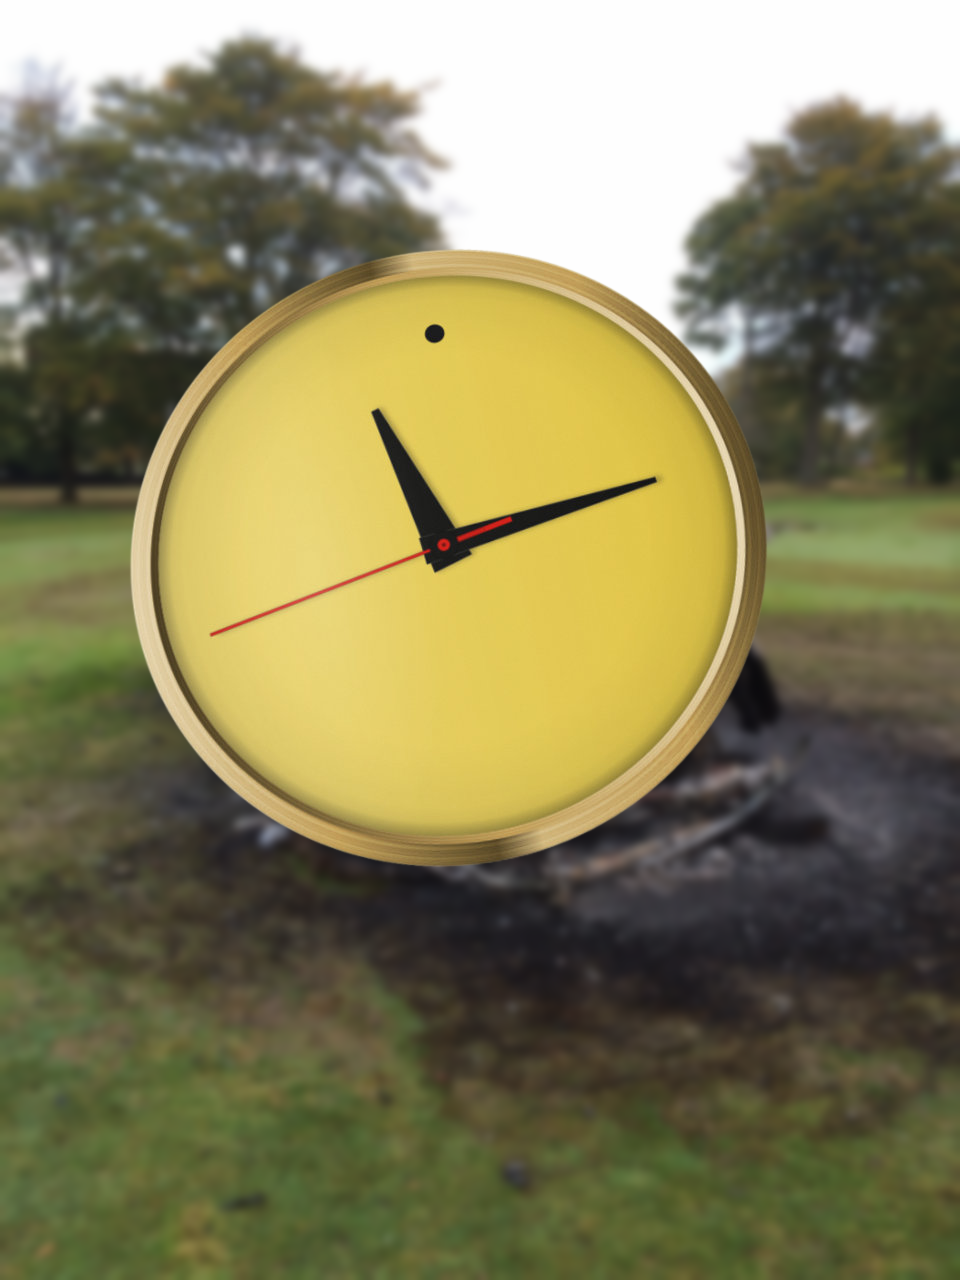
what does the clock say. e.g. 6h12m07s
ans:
11h12m42s
